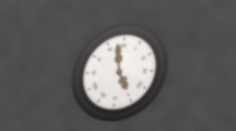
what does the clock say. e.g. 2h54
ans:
4h58
